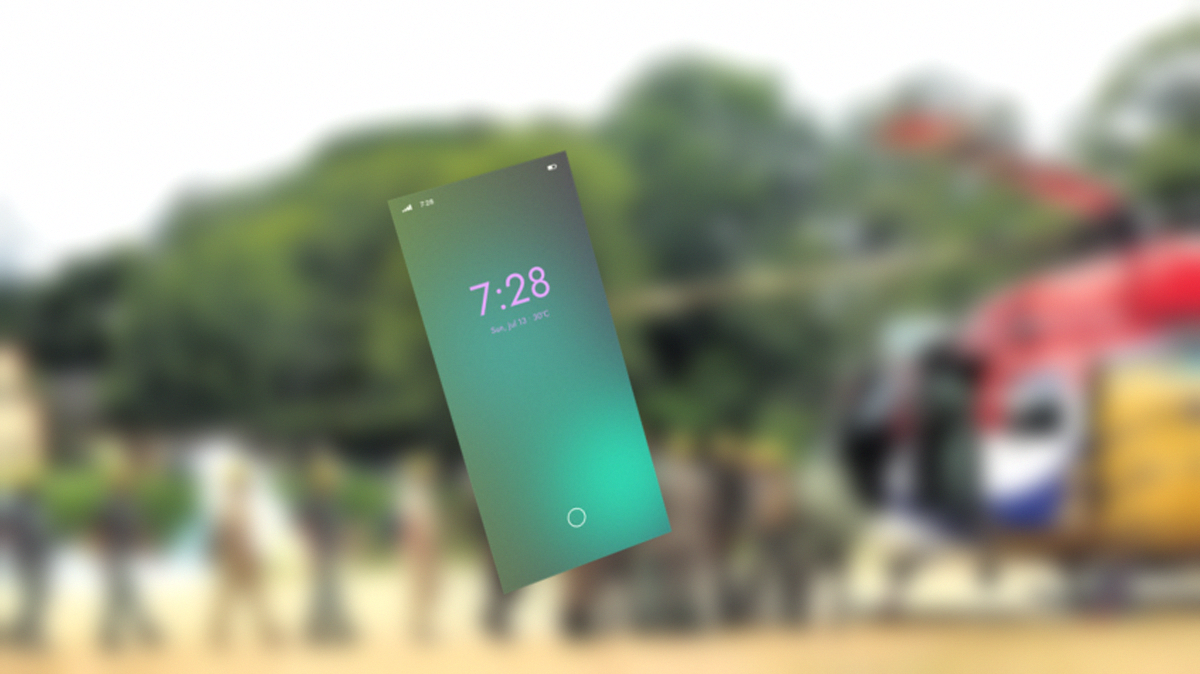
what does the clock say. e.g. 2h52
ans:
7h28
